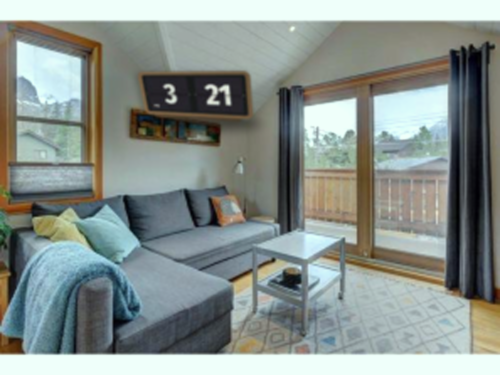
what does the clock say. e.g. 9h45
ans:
3h21
